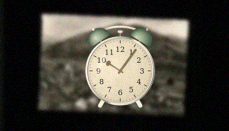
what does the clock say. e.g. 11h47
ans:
10h06
